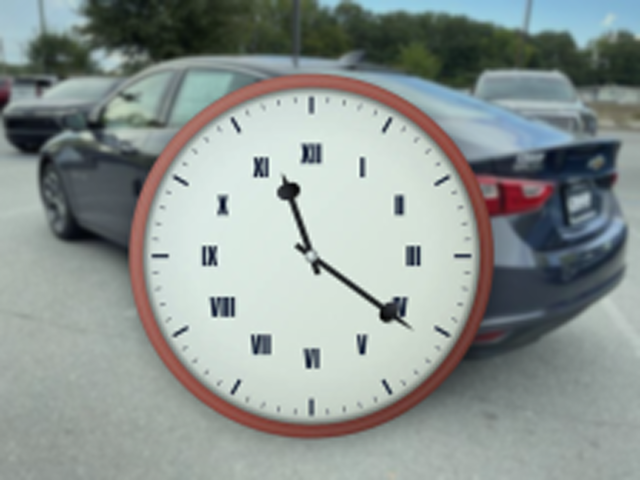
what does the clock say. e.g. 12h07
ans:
11h21
